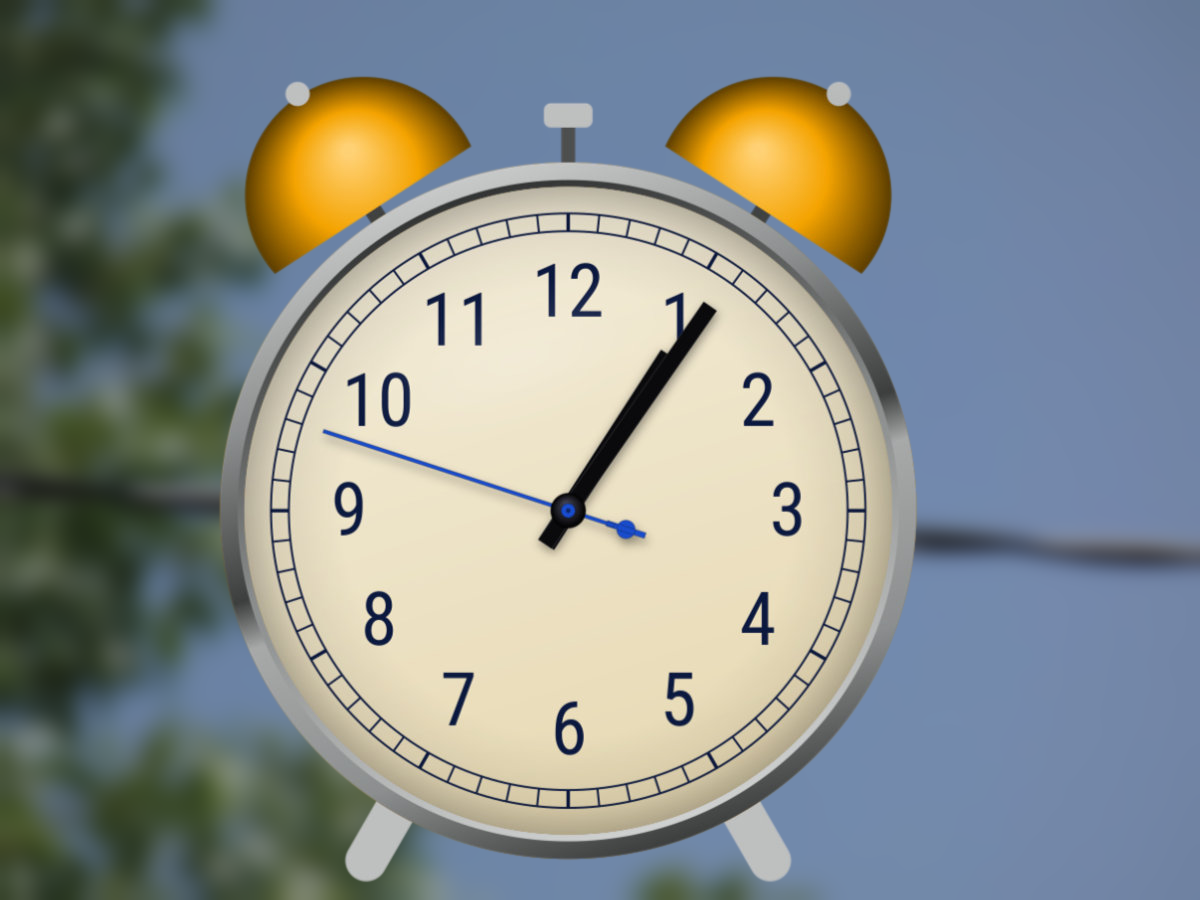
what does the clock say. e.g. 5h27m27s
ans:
1h05m48s
